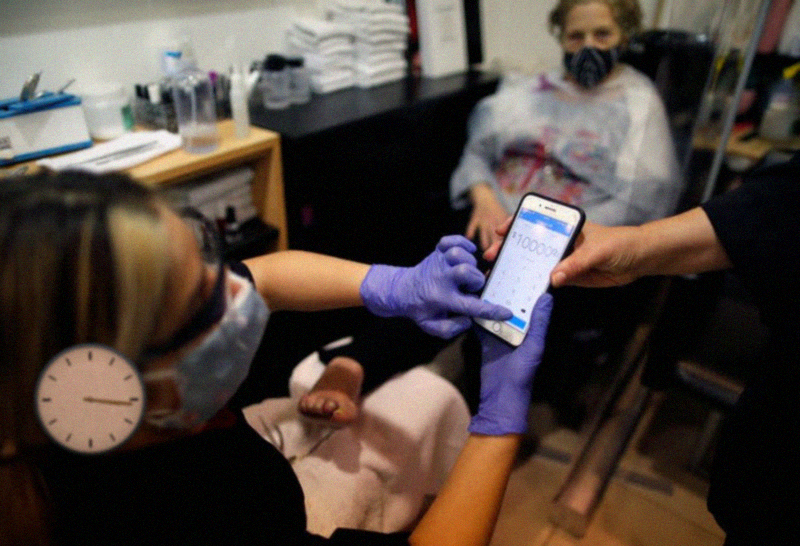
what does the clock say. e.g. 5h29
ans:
3h16
